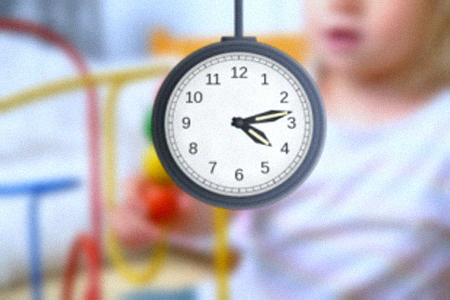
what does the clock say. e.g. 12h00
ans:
4h13
